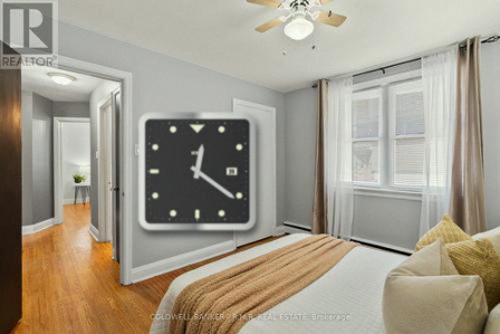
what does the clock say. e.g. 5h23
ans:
12h21
